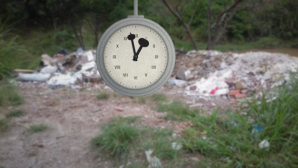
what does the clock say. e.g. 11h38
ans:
12h58
